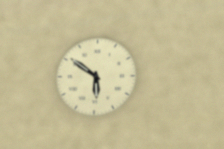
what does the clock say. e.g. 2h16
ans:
5h51
